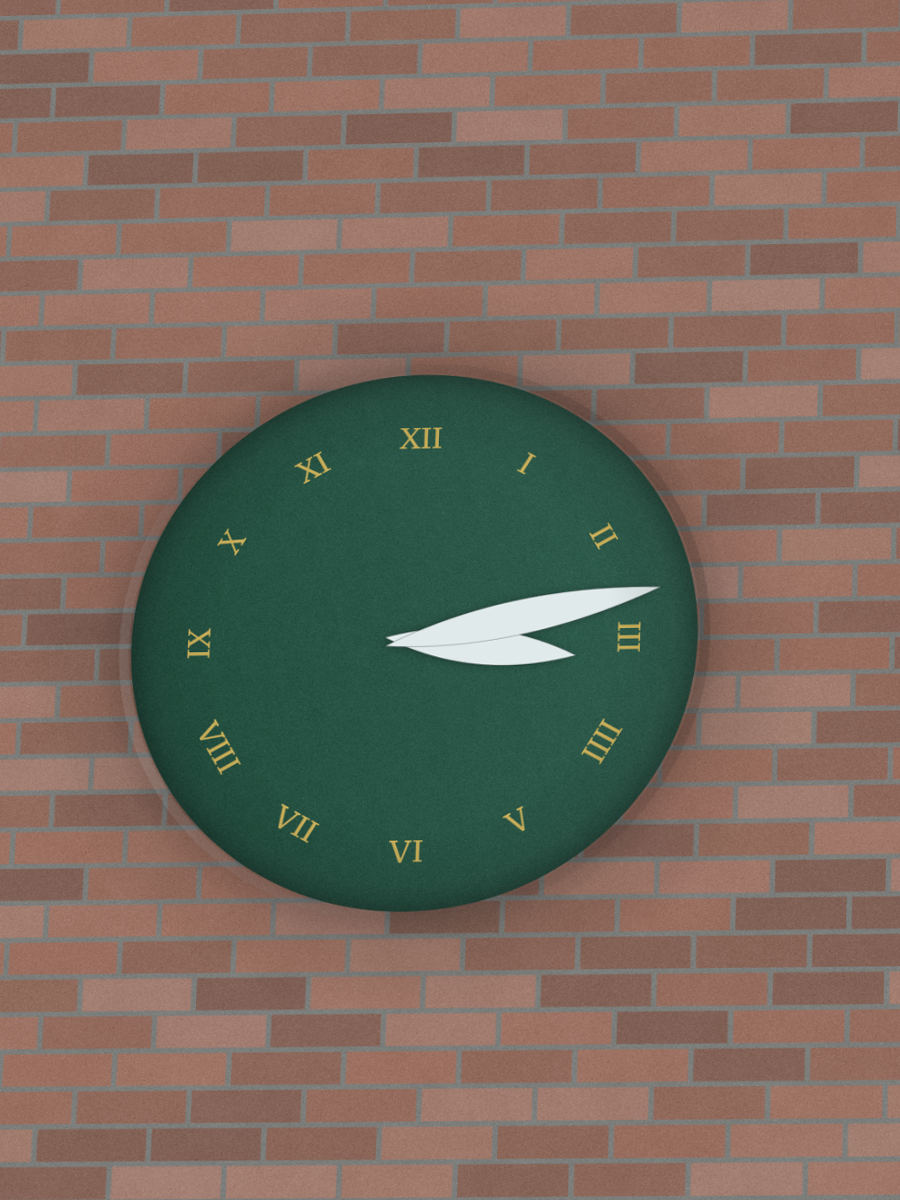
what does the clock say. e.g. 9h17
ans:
3h13
